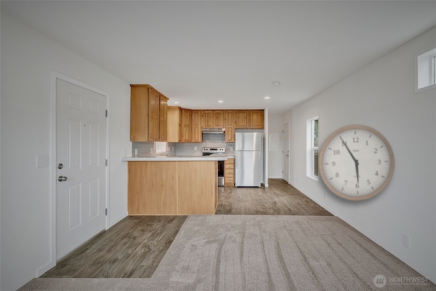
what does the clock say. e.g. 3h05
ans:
5h55
